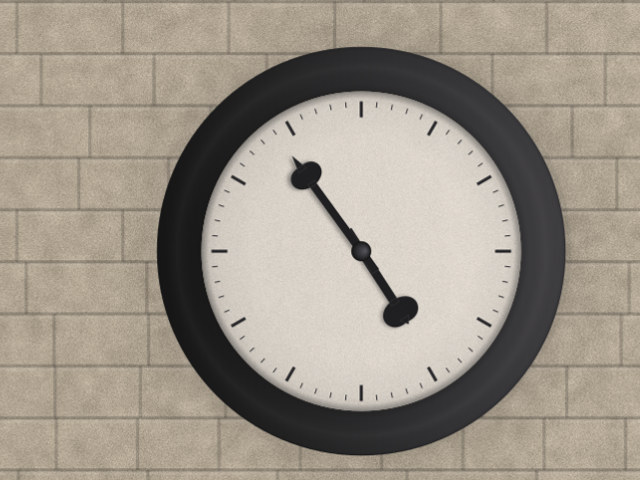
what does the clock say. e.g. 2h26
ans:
4h54
